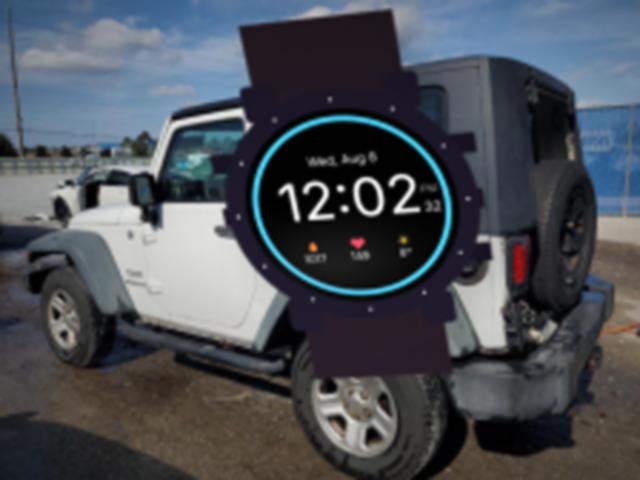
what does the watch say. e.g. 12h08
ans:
12h02
